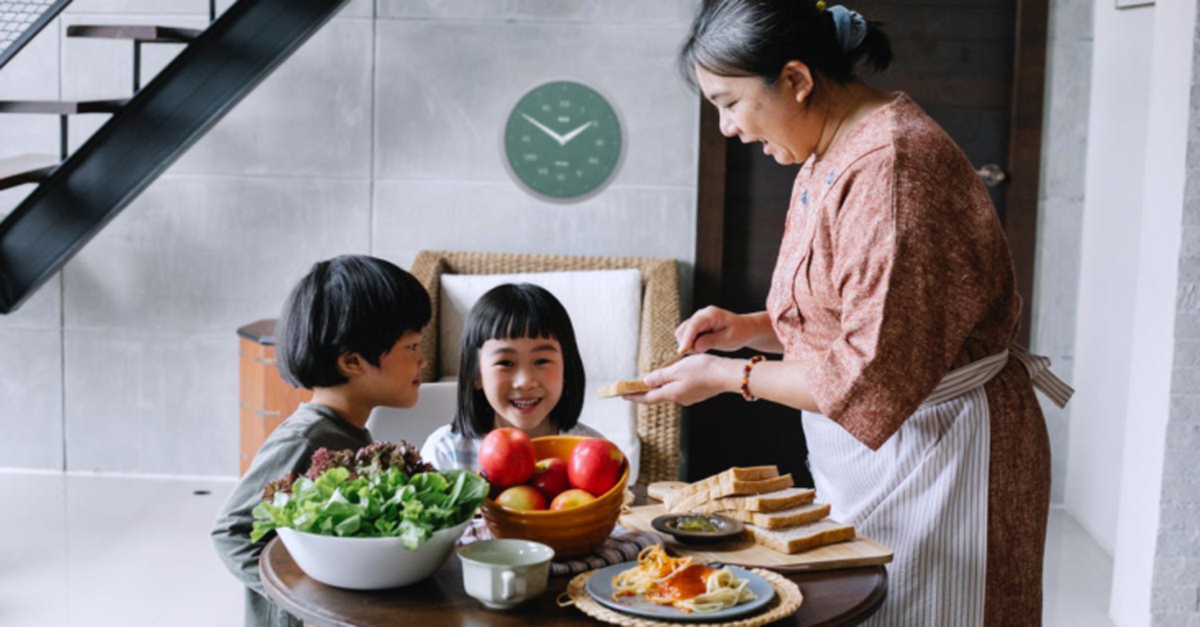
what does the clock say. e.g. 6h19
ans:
1h50
